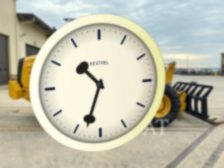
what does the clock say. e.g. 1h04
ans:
10h33
